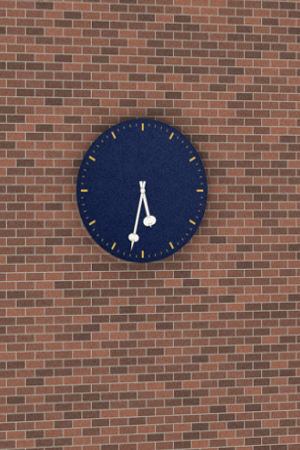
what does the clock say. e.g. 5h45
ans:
5h32
